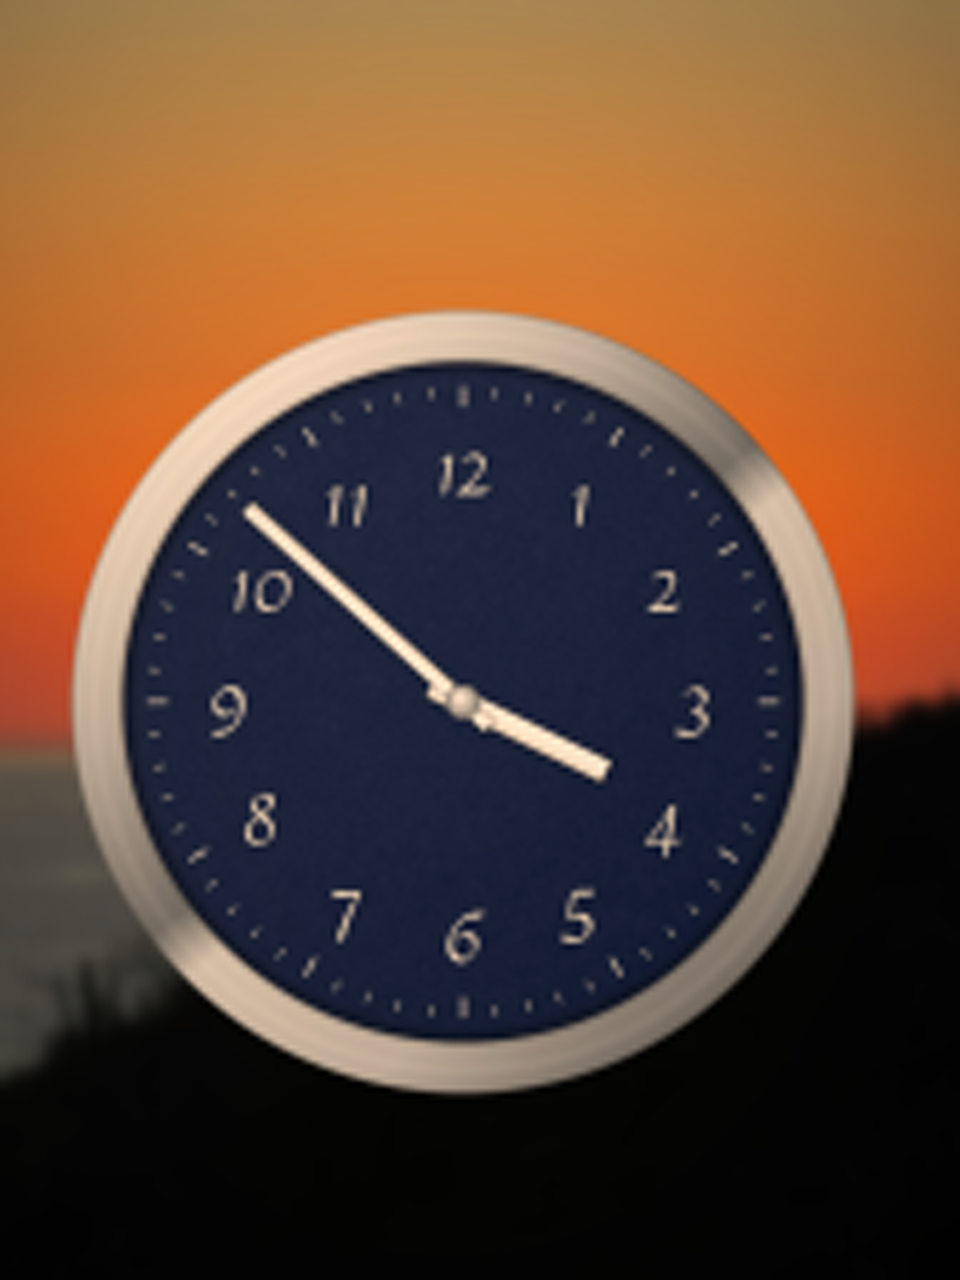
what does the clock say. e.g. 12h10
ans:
3h52
